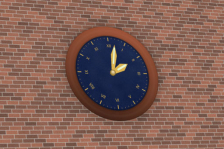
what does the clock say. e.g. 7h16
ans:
2h02
